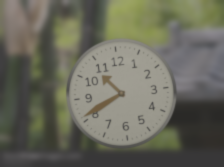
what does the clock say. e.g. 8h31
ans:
10h41
